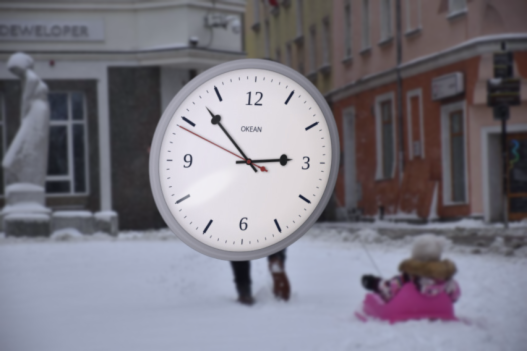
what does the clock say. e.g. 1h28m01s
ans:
2h52m49s
